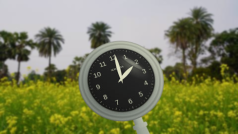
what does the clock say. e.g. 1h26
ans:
2h01
